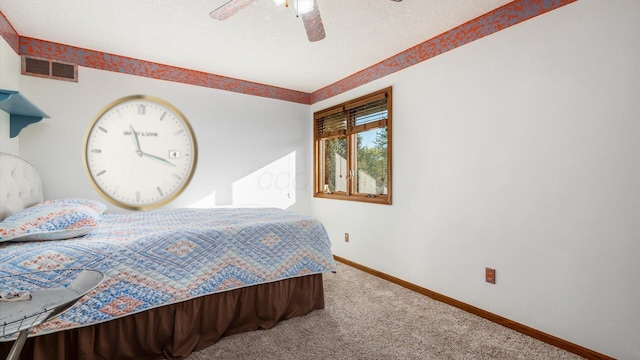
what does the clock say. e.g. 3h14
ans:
11h18
